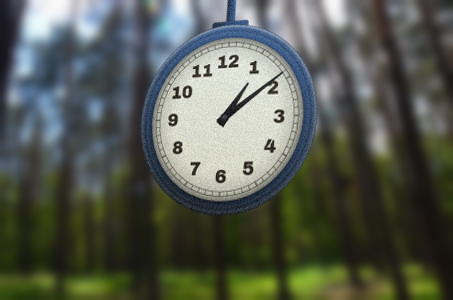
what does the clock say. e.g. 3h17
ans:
1h09
